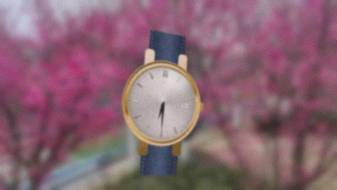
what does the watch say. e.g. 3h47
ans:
6h30
